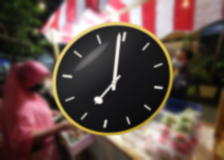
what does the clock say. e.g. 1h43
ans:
6h59
